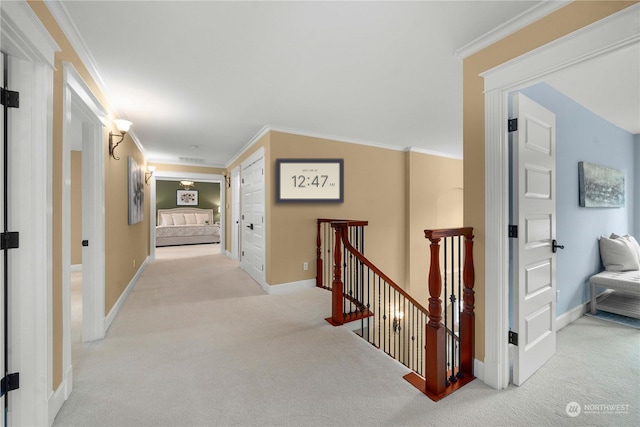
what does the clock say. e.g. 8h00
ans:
12h47
